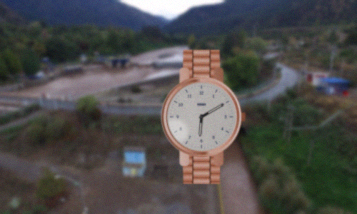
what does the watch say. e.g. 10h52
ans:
6h10
